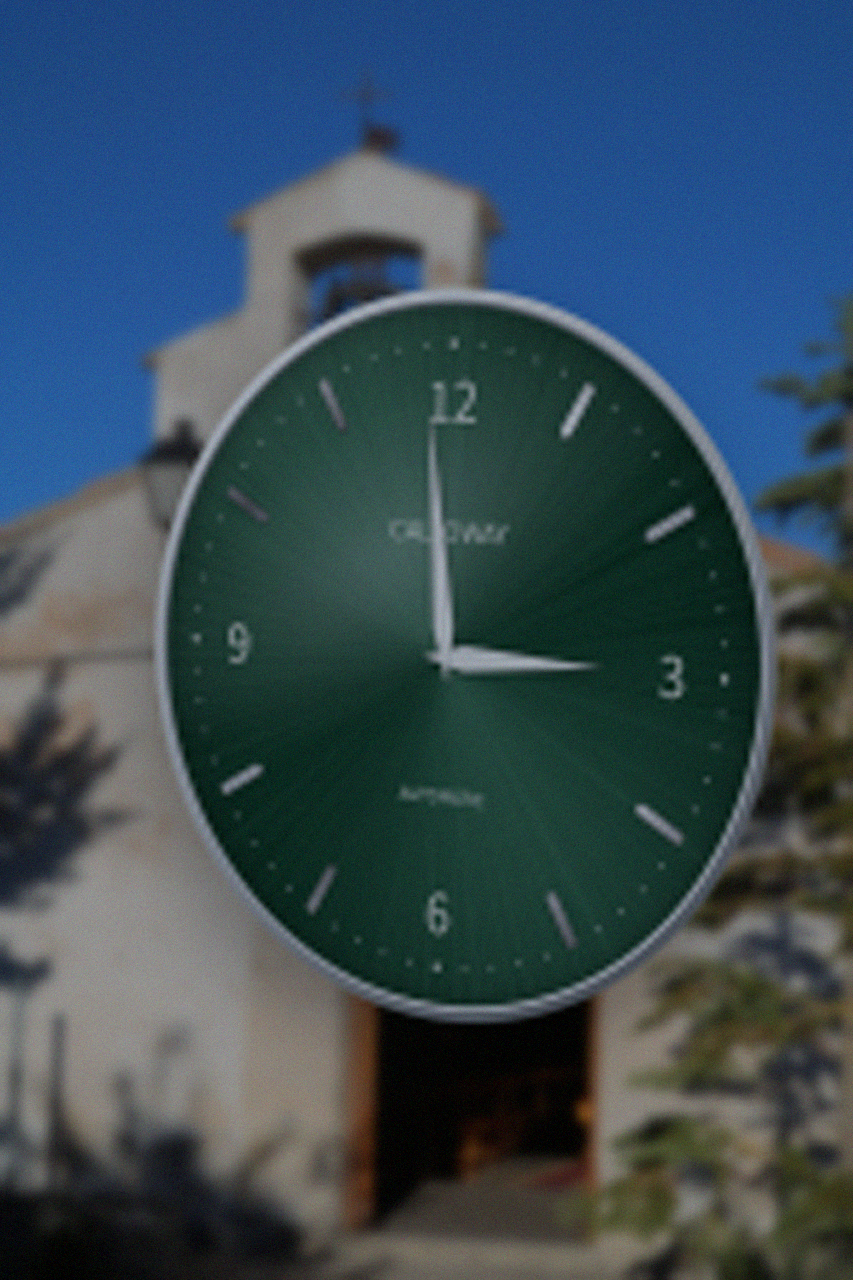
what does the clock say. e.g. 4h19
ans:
2h59
